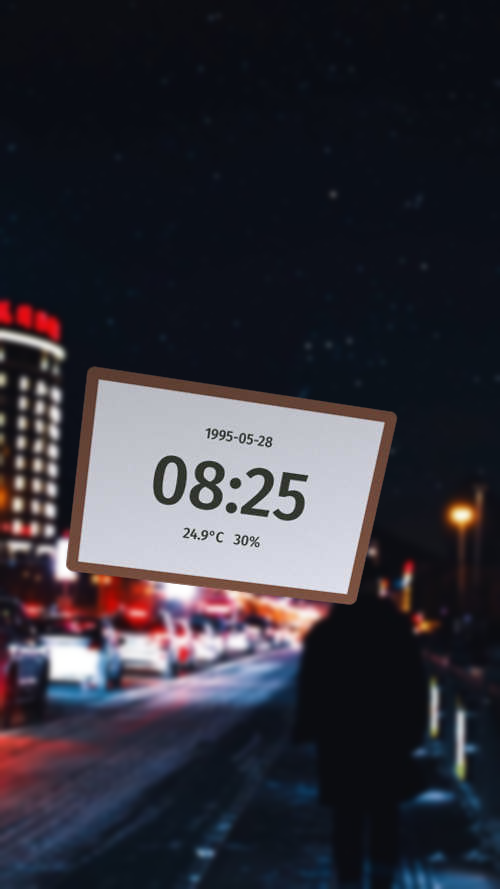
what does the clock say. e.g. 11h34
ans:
8h25
